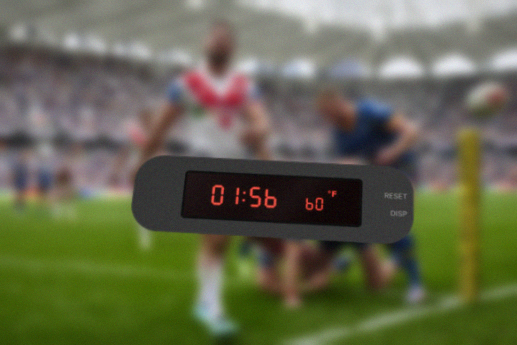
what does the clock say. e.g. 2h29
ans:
1h56
